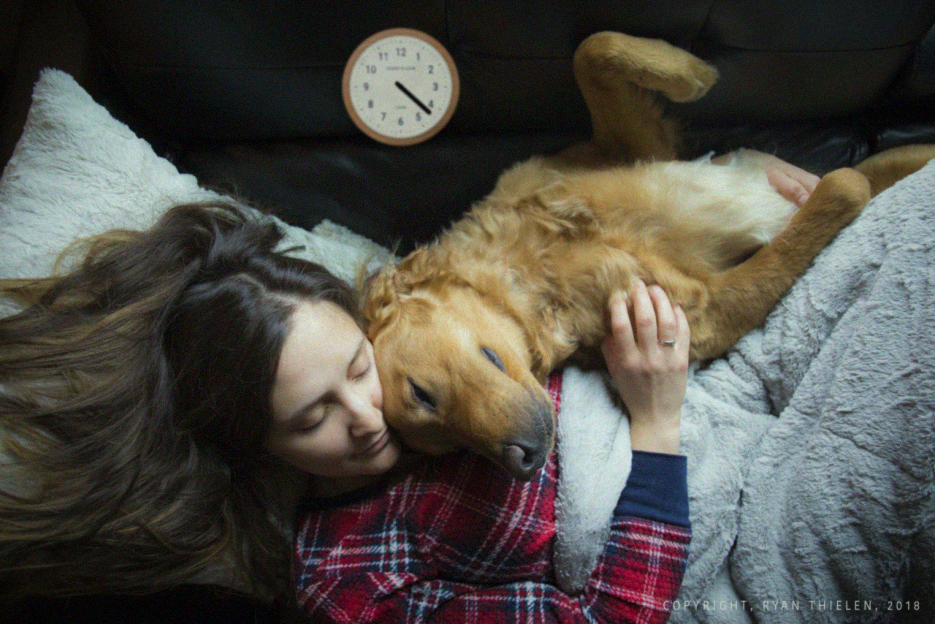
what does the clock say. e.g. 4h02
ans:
4h22
